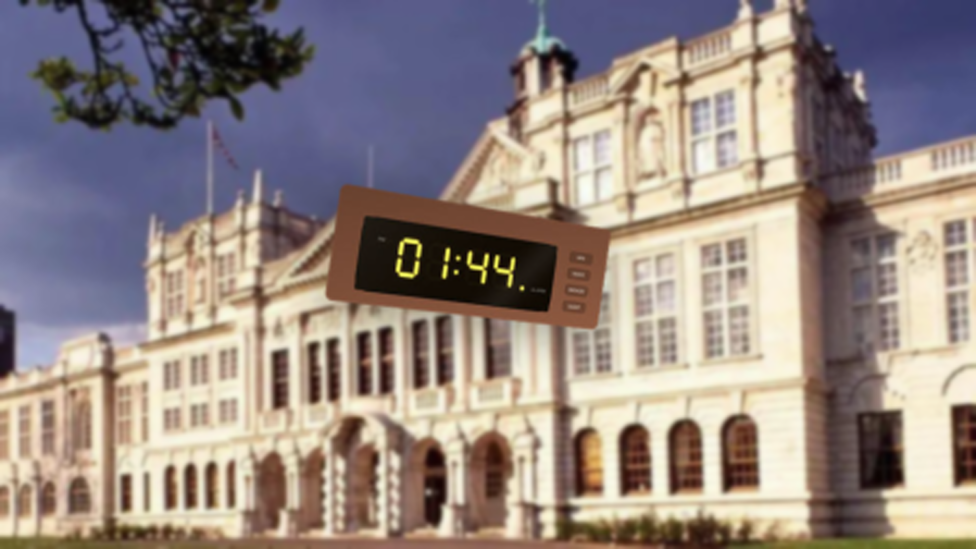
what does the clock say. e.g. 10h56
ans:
1h44
